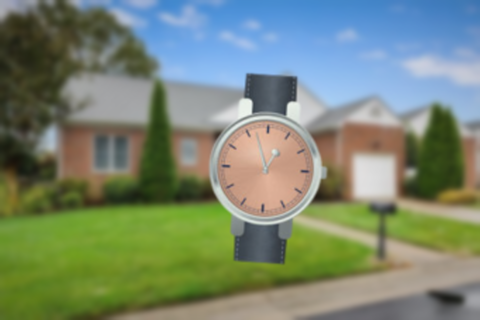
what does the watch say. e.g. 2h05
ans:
12h57
